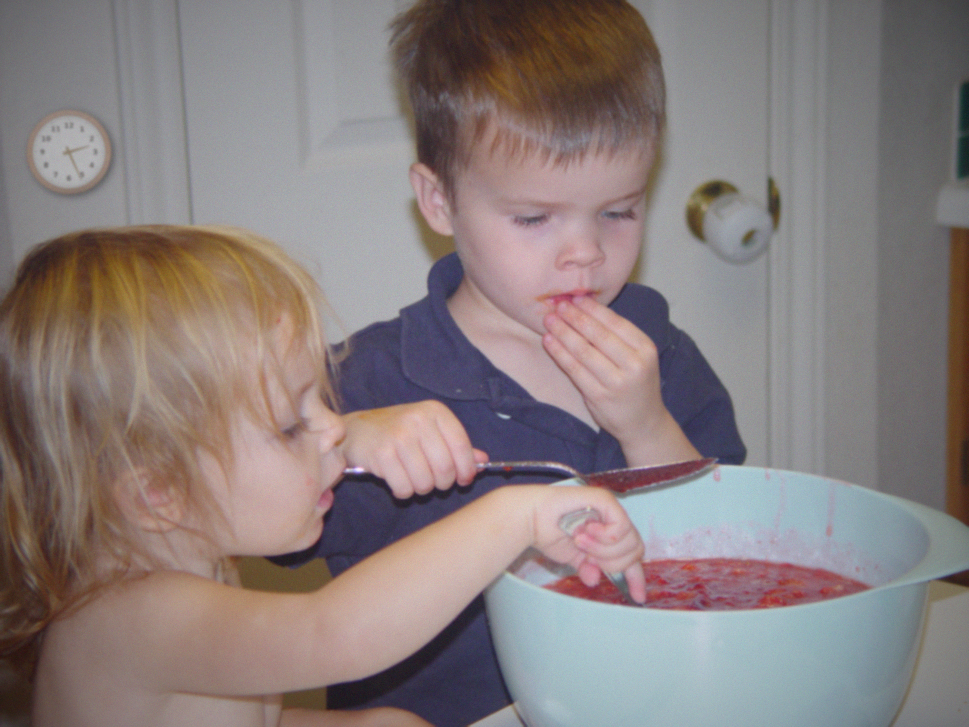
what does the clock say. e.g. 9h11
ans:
2h26
